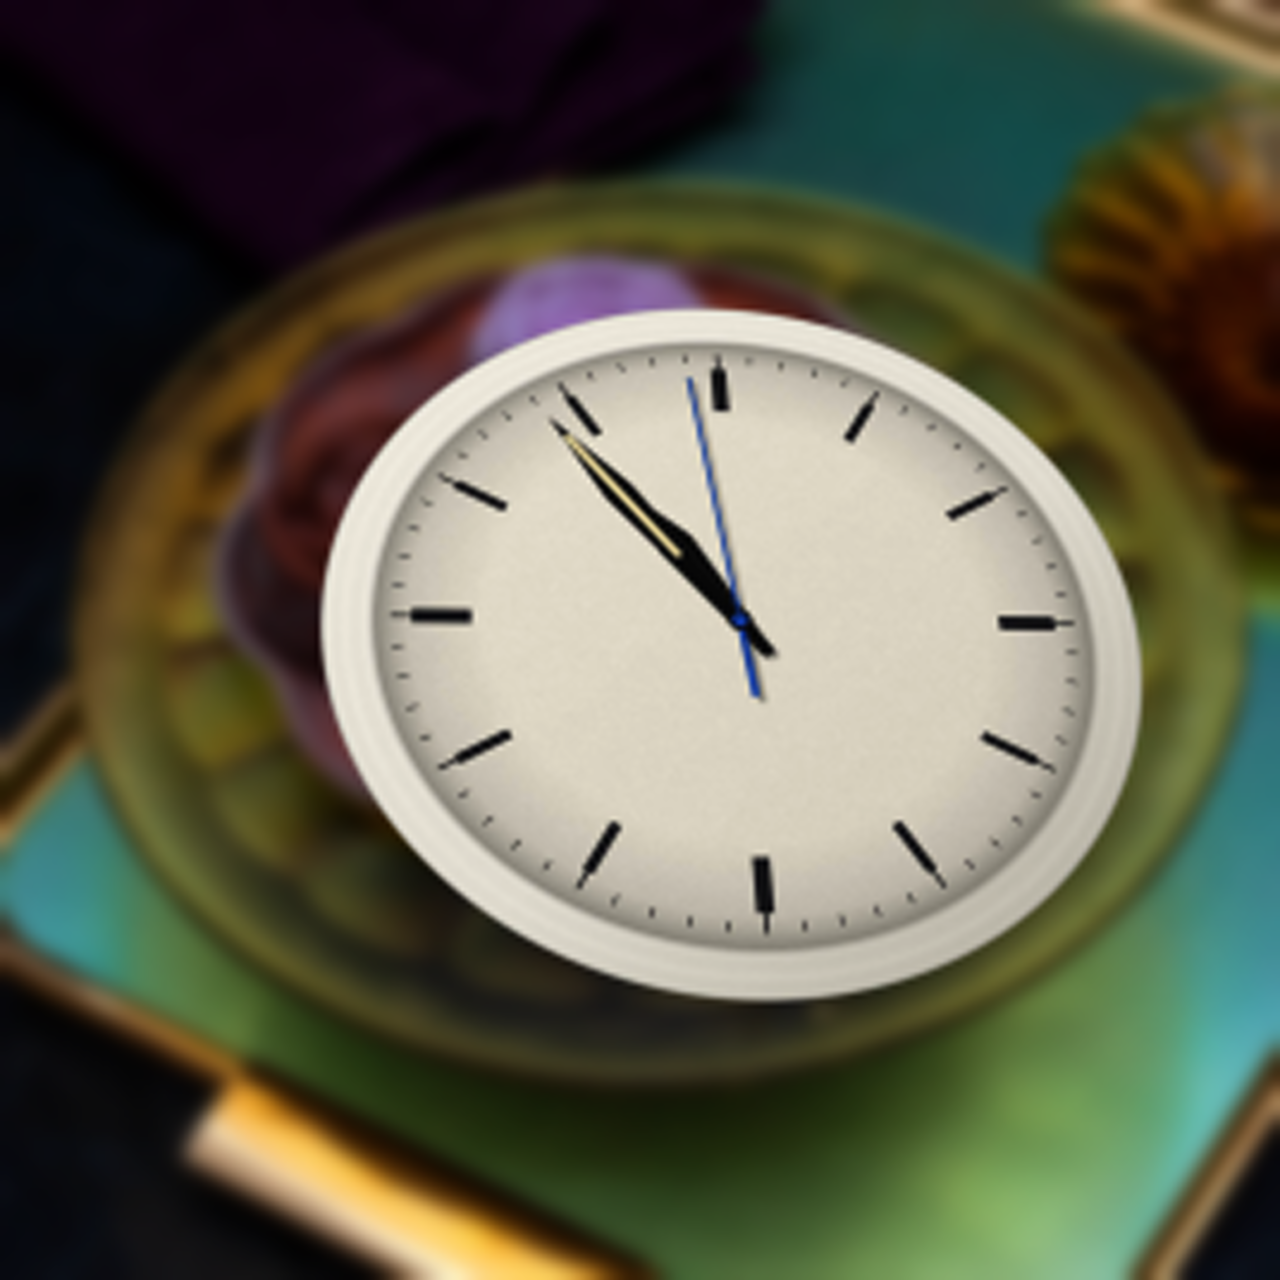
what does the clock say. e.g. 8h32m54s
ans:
10h53m59s
